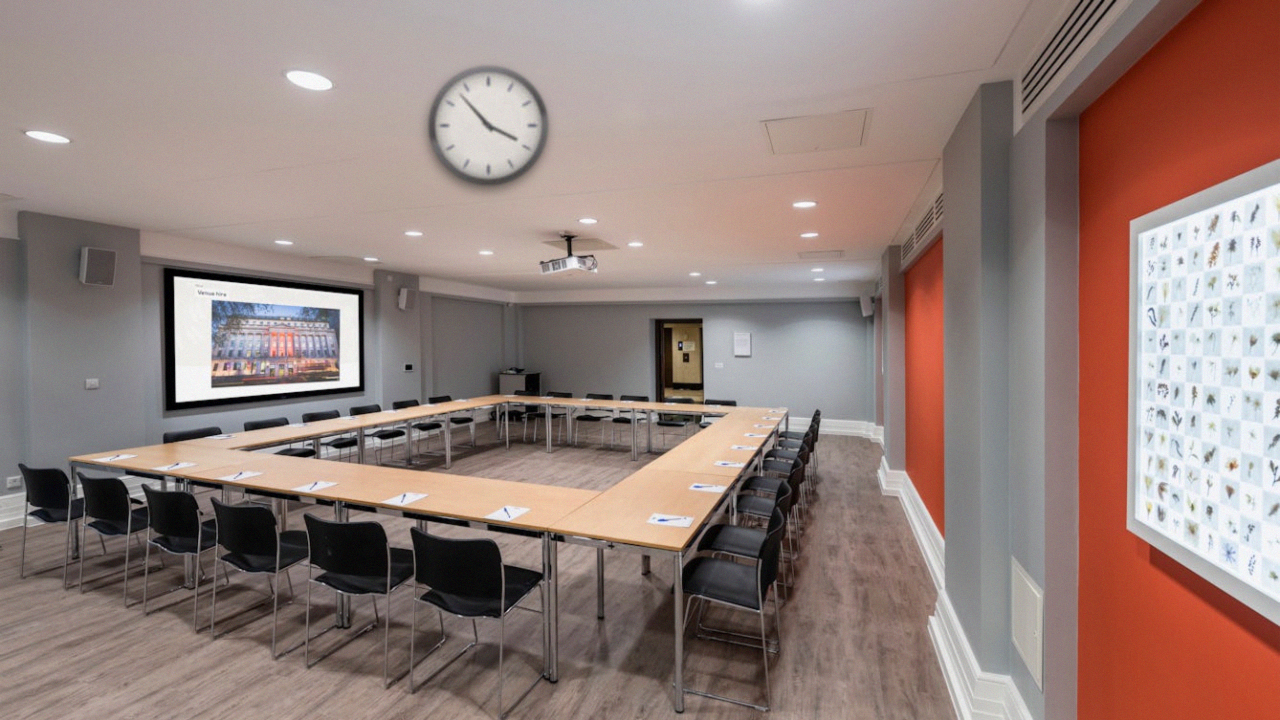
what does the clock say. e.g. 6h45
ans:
3h53
